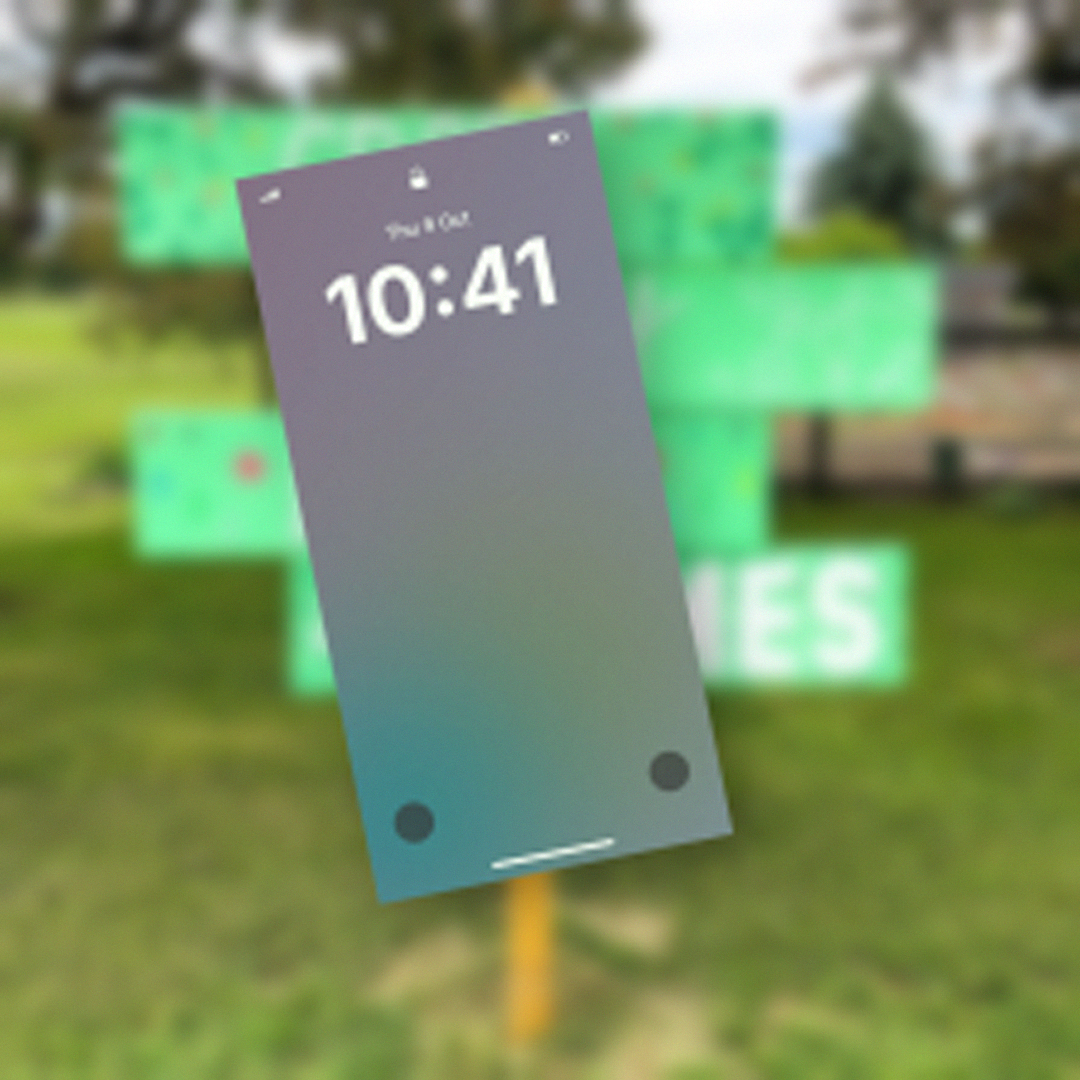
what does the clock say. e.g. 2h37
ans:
10h41
